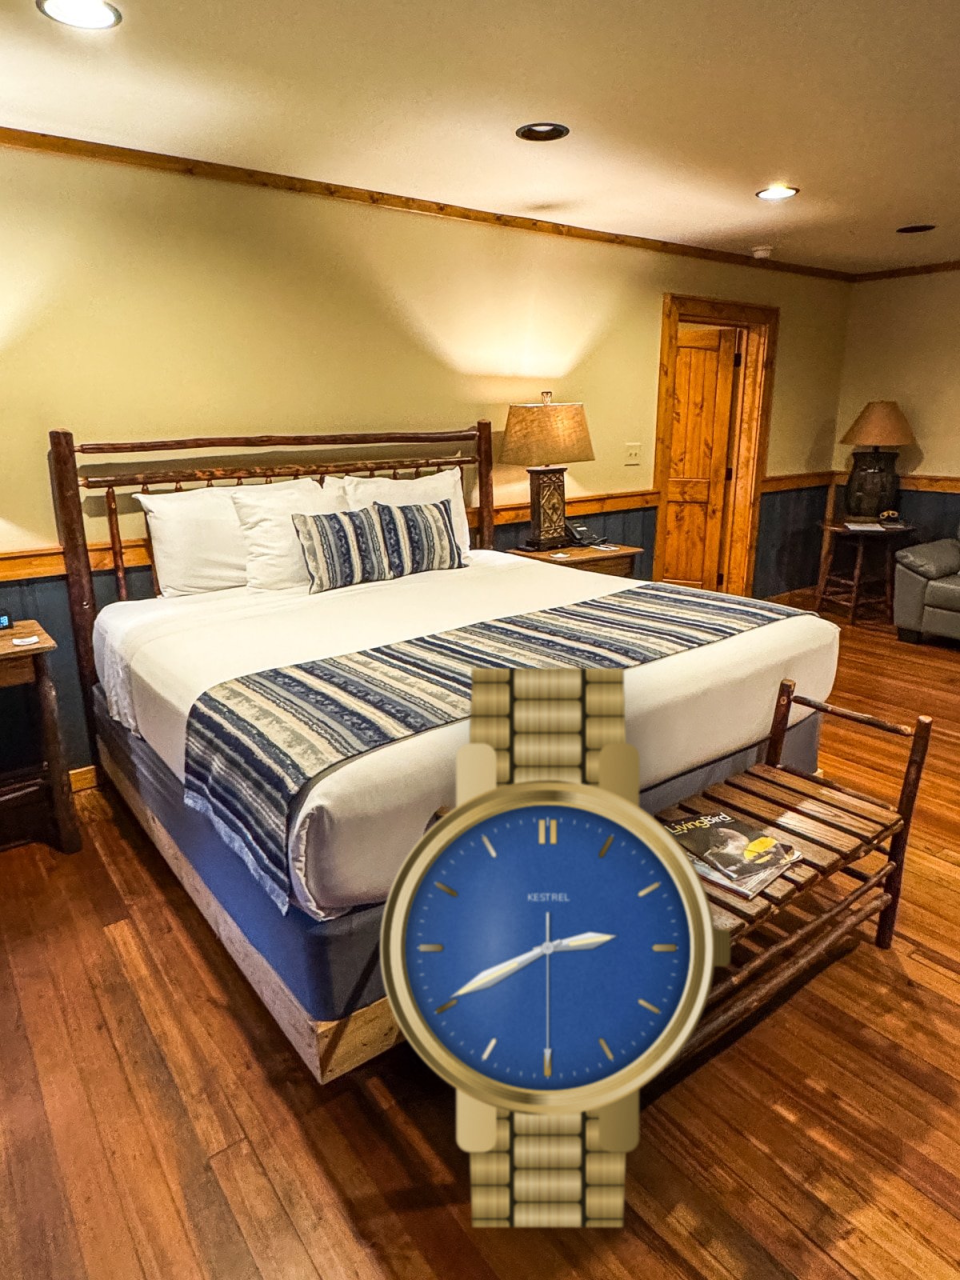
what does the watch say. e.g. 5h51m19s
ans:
2h40m30s
